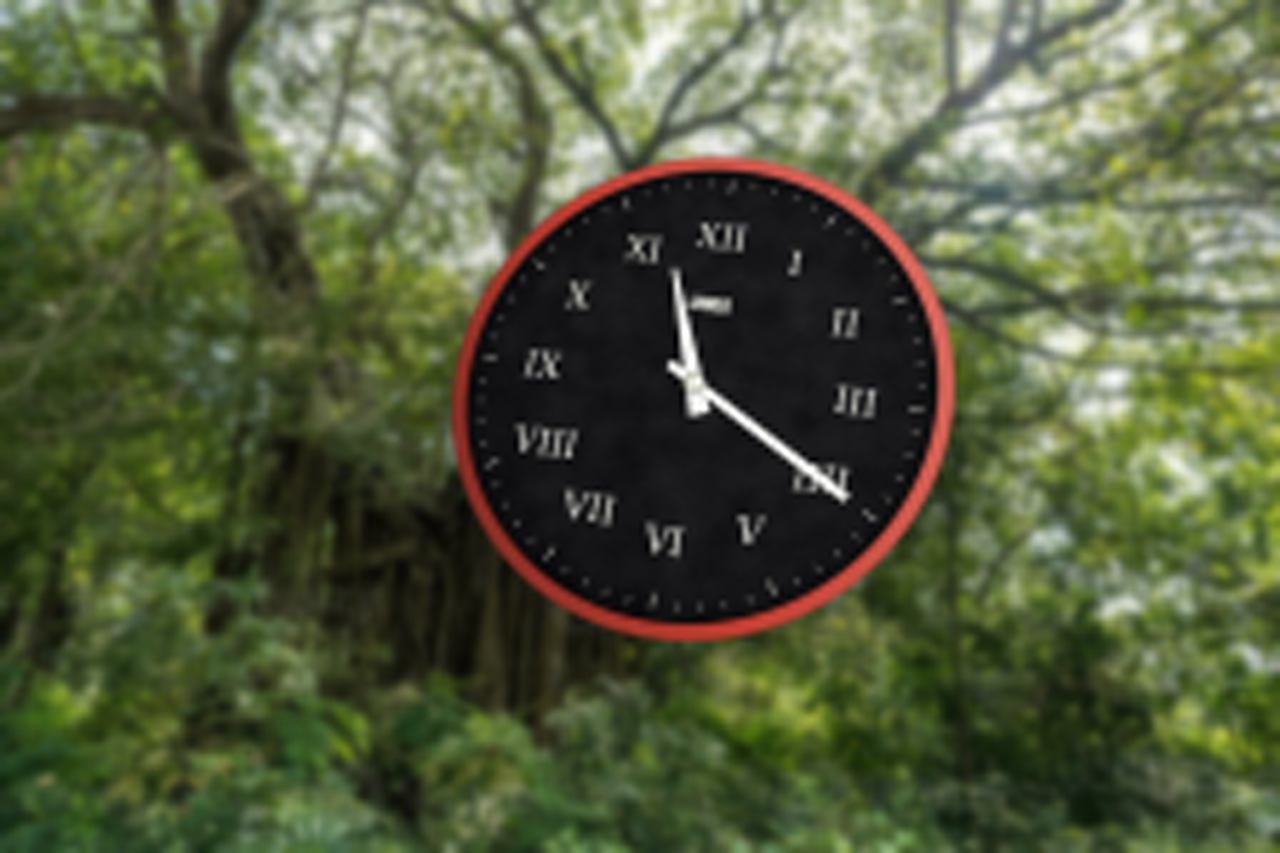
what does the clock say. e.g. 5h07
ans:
11h20
